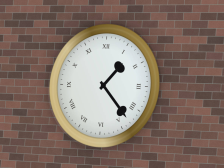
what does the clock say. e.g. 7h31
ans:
1h23
